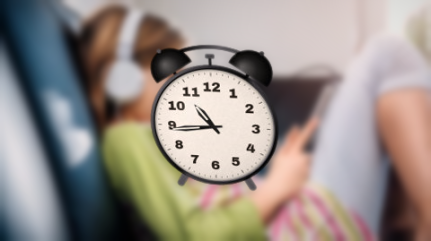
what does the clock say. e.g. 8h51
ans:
10h44
